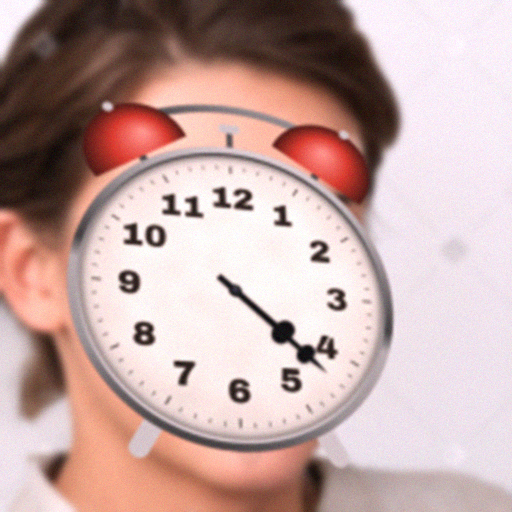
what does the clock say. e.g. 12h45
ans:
4h22
